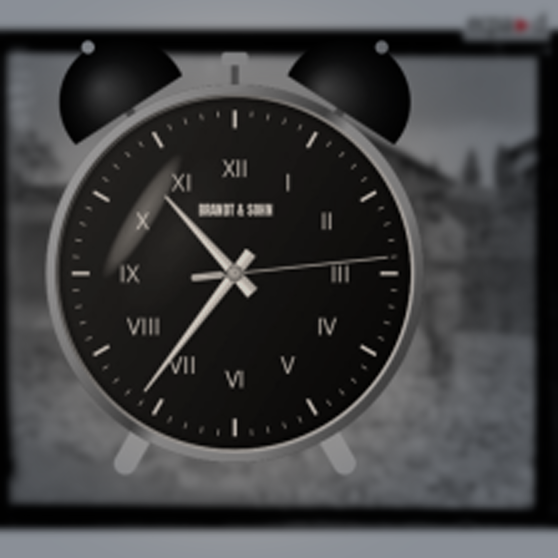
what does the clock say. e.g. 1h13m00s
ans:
10h36m14s
